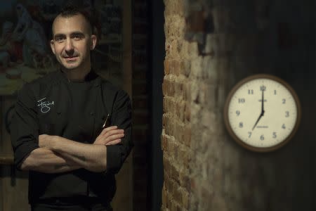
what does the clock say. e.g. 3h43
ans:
7h00
